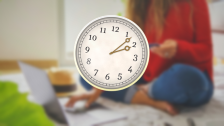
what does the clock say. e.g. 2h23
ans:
2h07
